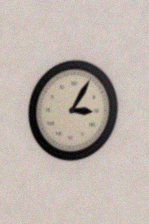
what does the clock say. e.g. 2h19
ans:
3h05
